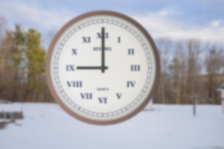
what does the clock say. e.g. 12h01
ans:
9h00
